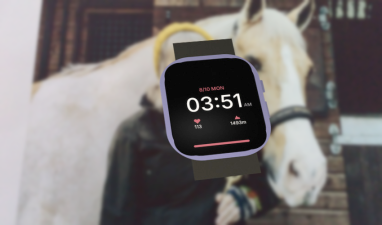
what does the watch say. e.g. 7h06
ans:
3h51
